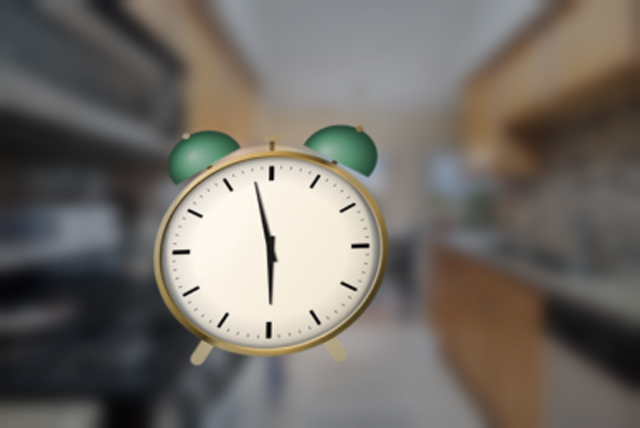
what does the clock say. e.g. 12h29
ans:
5h58
